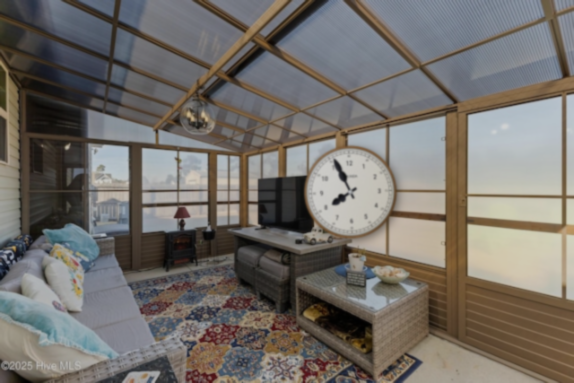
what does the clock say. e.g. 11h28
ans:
7h56
